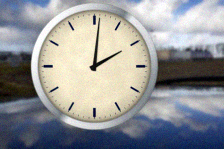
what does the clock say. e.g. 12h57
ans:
2h01
